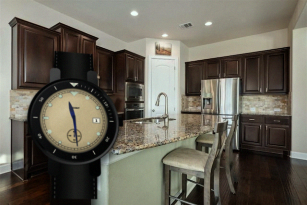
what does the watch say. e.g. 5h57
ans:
11h29
